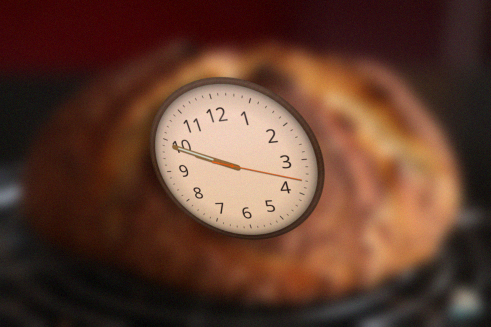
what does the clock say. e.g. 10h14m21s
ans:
9h49m18s
